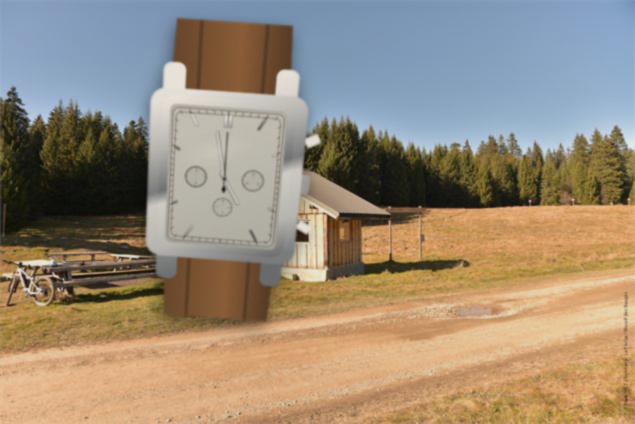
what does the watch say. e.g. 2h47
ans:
4h58
